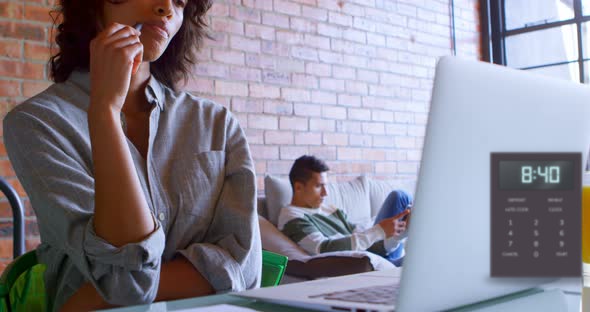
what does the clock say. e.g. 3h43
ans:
8h40
